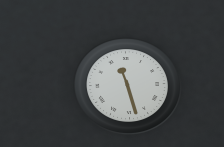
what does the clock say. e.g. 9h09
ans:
11h28
